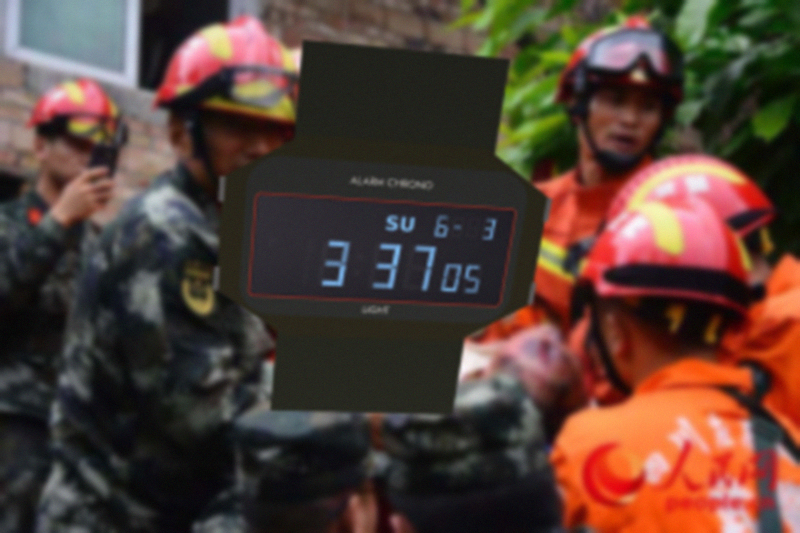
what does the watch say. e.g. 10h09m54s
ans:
3h37m05s
